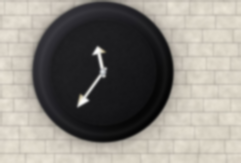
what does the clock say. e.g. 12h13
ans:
11h36
